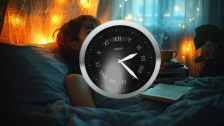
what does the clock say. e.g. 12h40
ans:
2h24
